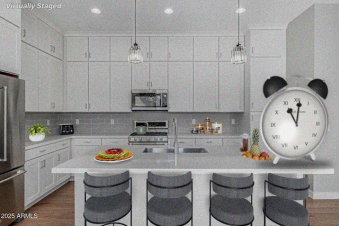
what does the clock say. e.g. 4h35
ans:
11h01
